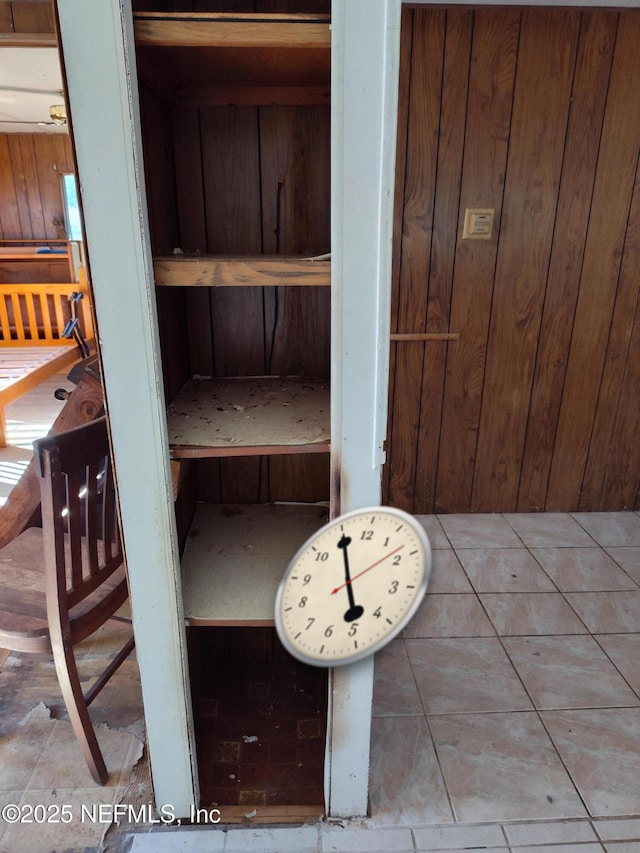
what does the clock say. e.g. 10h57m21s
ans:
4h55m08s
